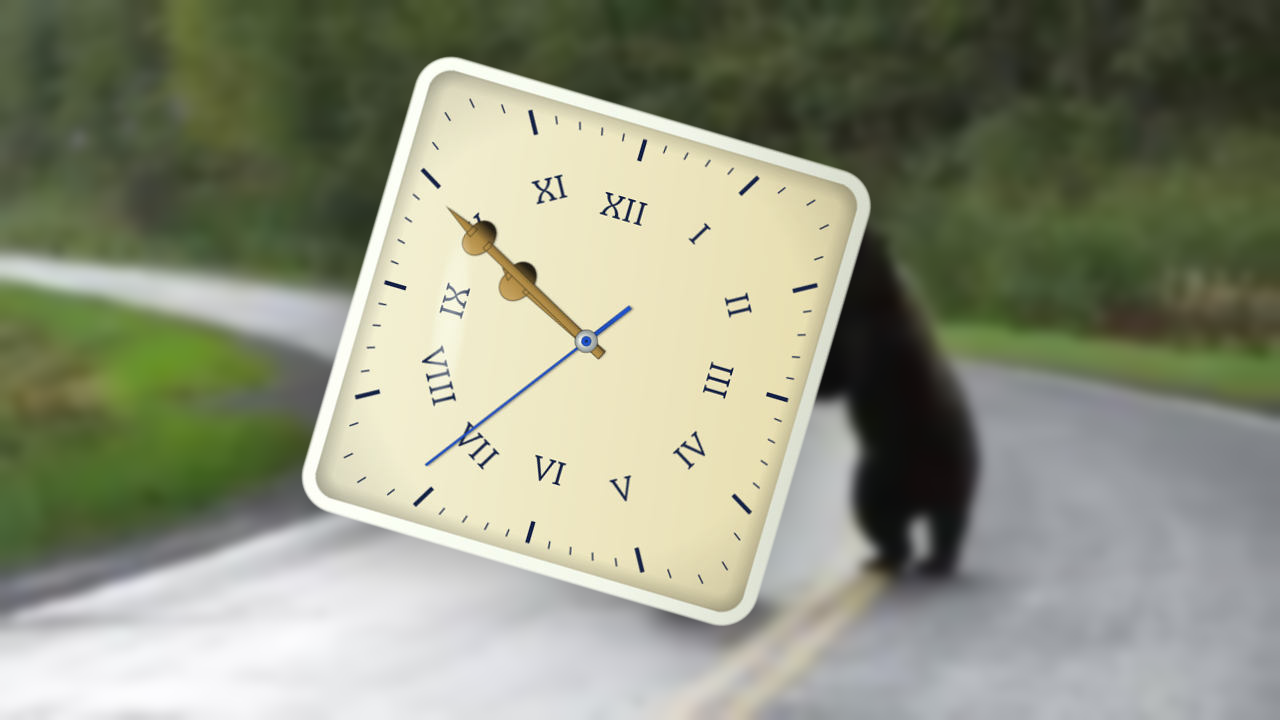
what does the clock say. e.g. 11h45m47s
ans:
9h49m36s
